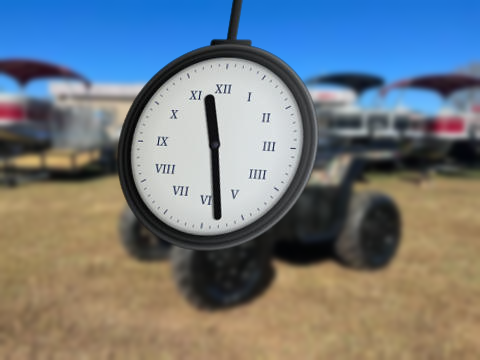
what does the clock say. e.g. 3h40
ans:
11h28
